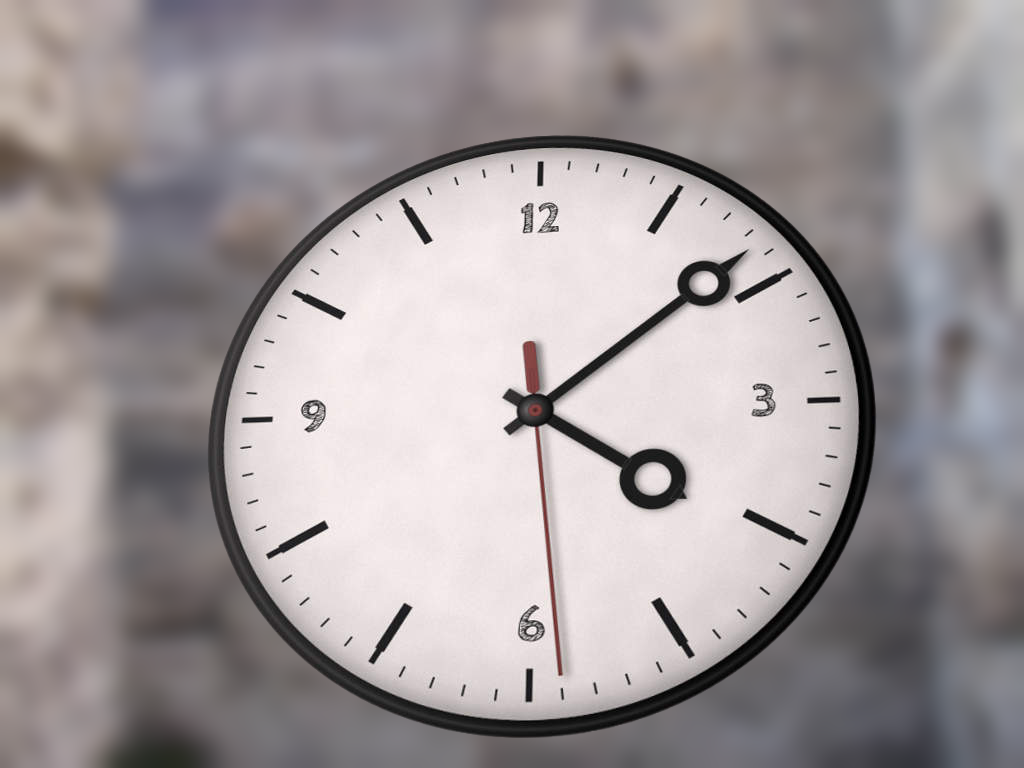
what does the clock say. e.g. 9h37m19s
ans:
4h08m29s
